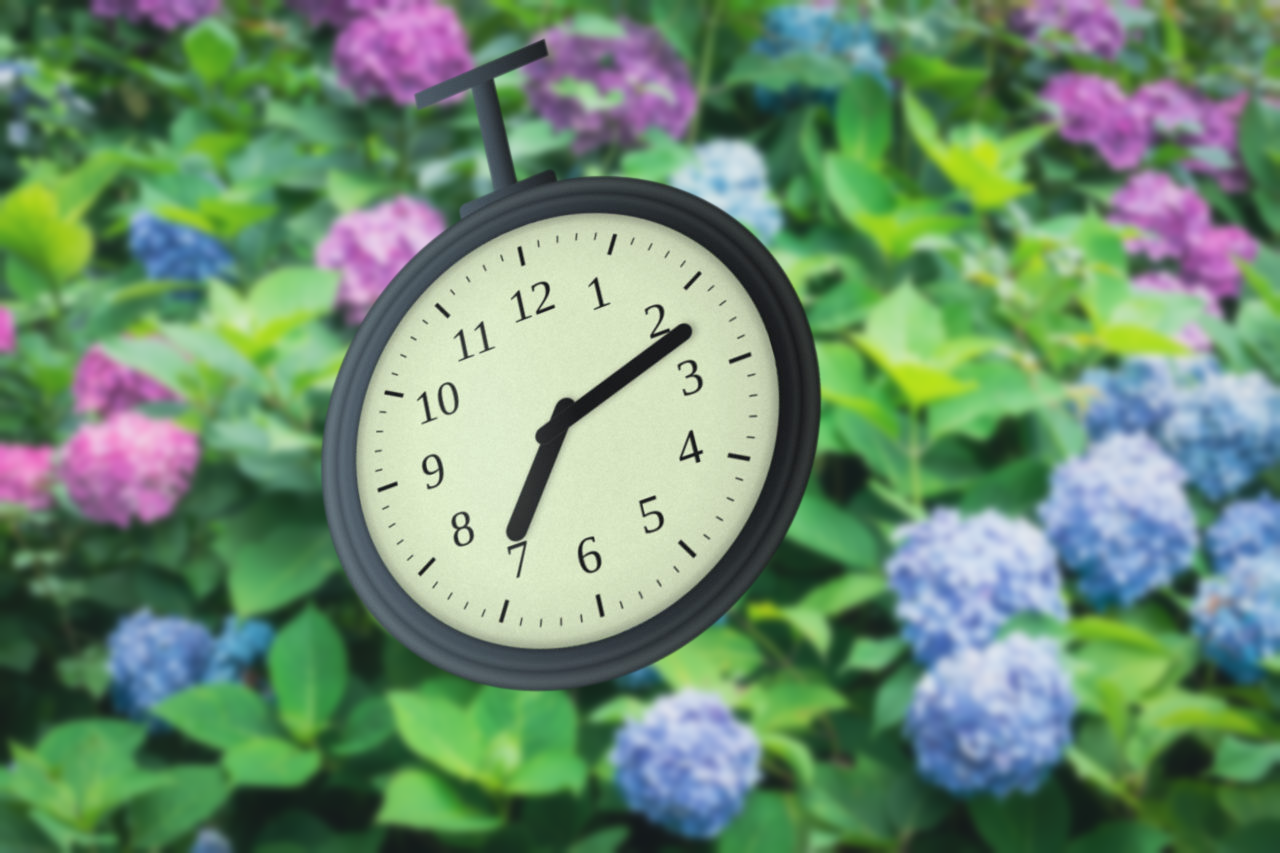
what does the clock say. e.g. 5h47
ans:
7h12
